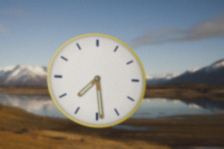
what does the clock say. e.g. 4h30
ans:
7h29
